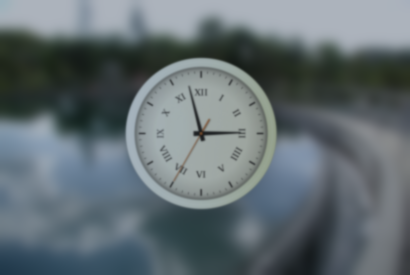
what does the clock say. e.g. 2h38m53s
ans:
2h57m35s
